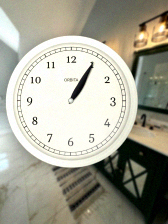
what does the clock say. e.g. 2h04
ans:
1h05
